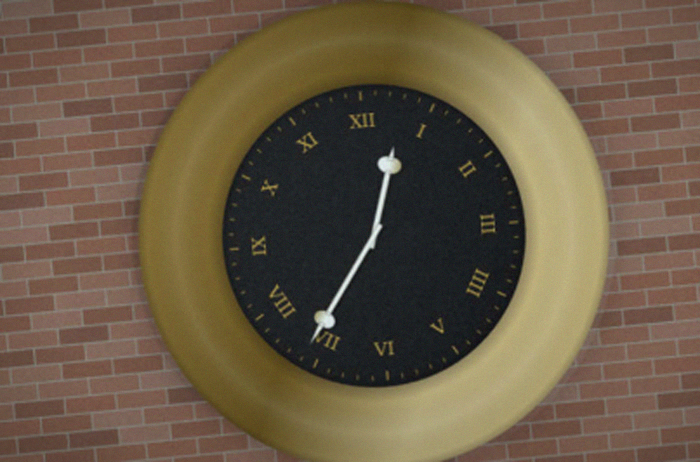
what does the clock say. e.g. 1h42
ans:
12h36
